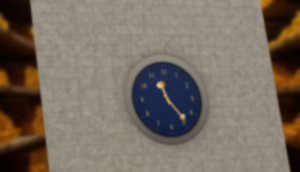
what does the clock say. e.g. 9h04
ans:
11h24
